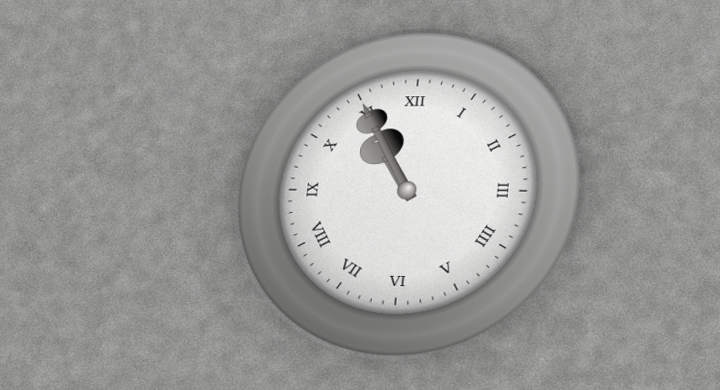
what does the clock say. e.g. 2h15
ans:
10h55
